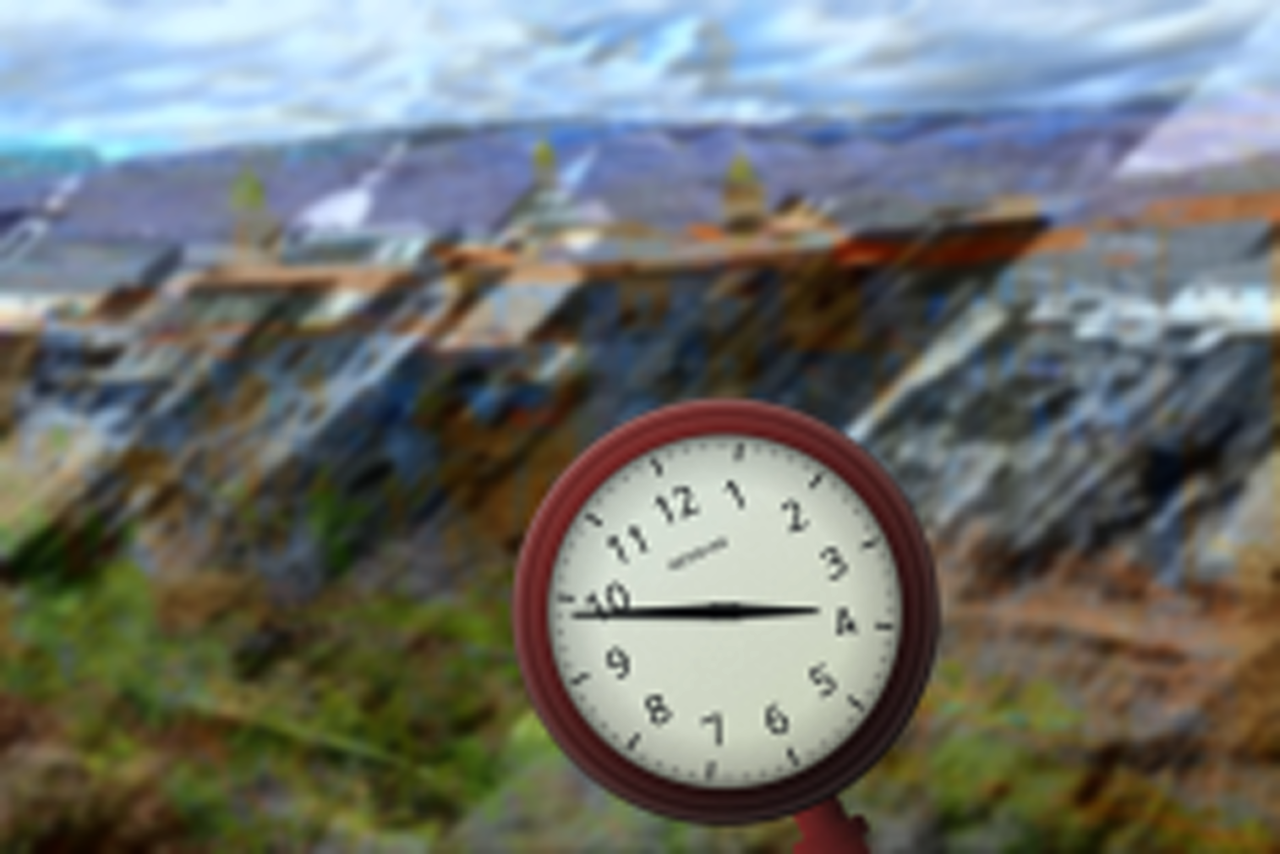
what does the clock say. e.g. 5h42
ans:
3h49
